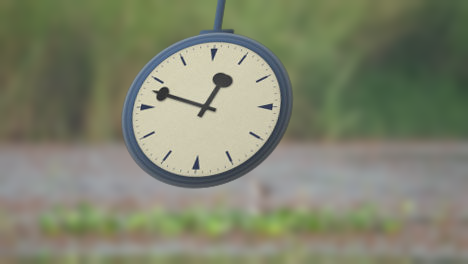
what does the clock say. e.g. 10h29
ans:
12h48
